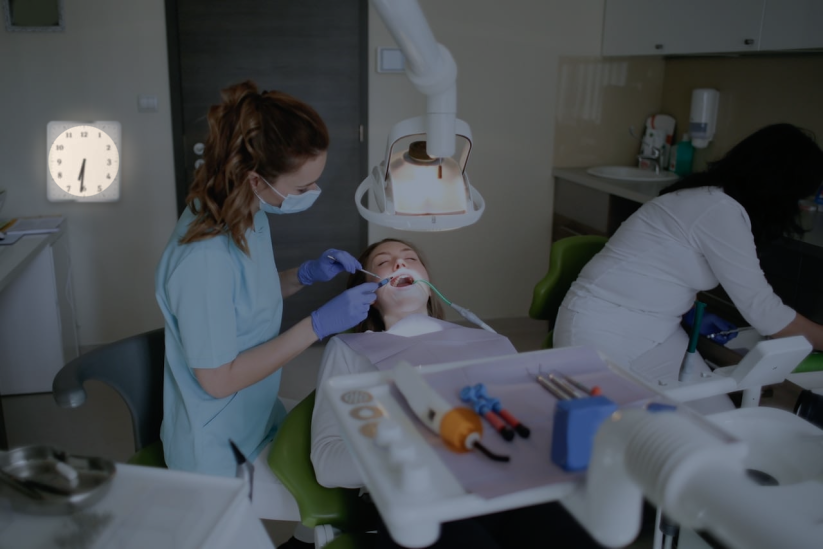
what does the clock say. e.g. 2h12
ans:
6h31
